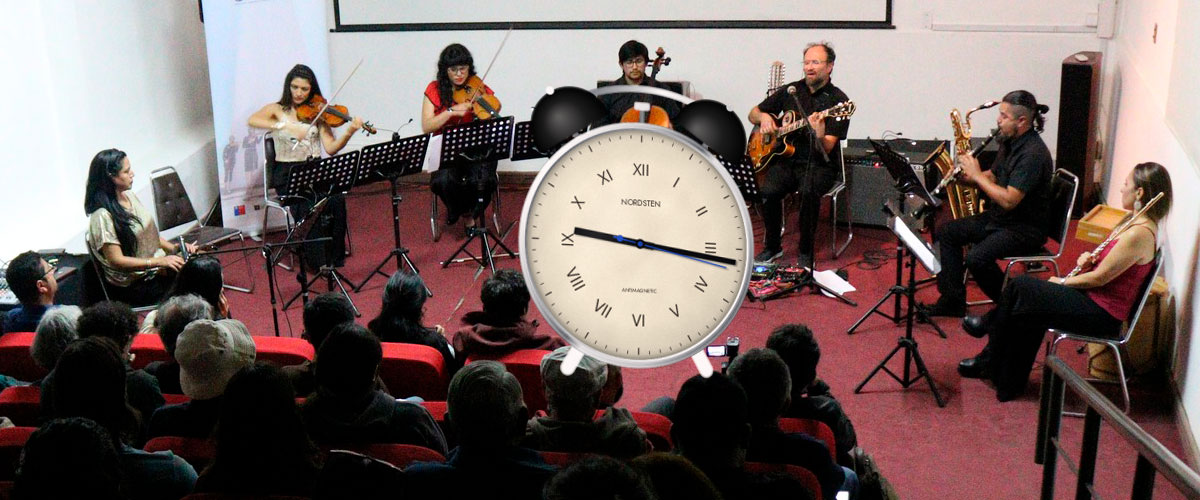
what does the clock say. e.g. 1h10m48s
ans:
9h16m17s
